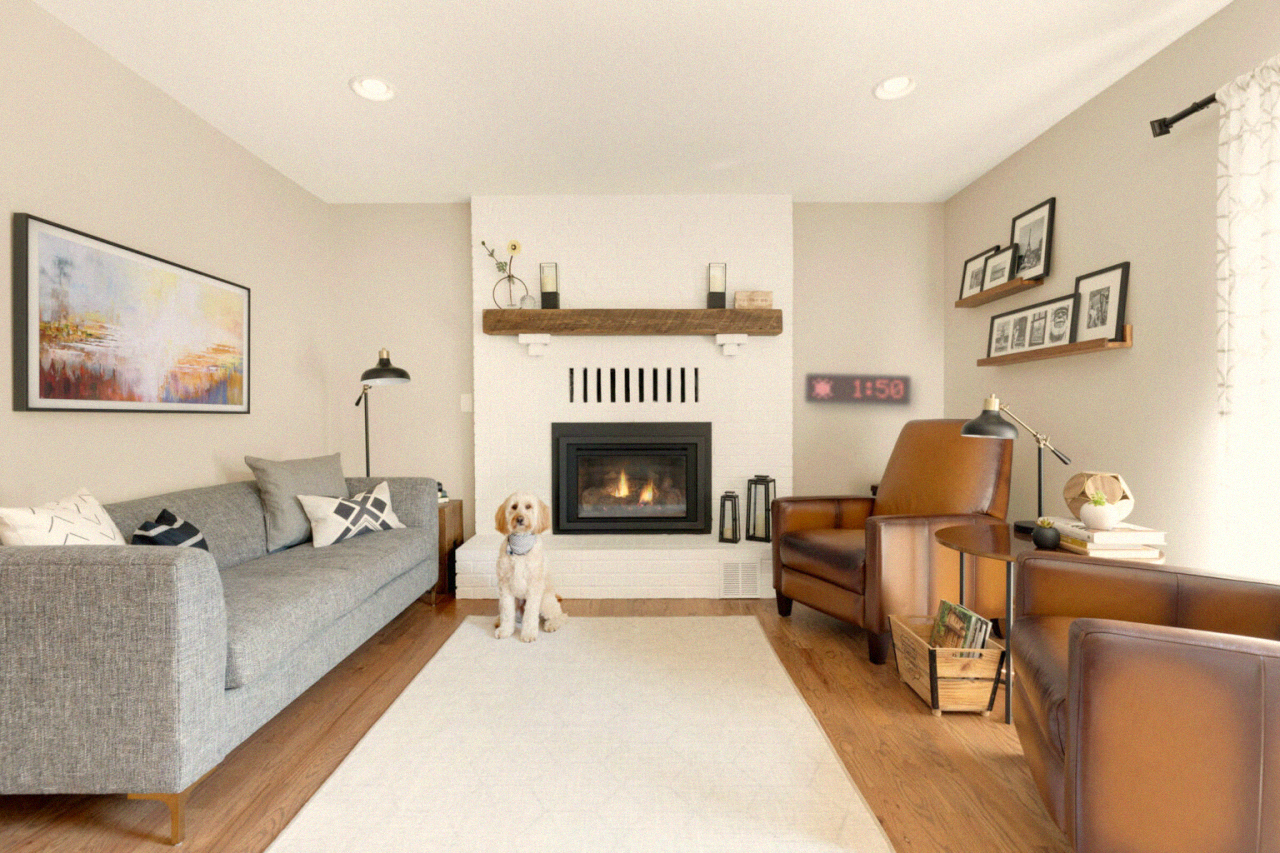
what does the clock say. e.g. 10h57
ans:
1h50
